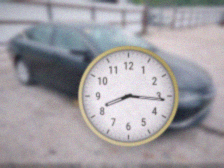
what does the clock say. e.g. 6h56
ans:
8h16
